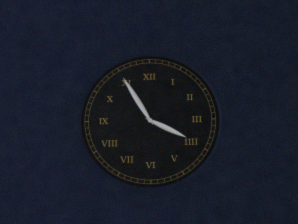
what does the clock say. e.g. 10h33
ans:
3h55
